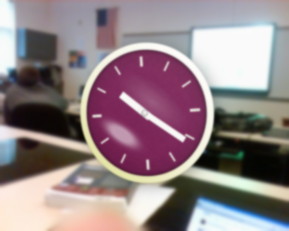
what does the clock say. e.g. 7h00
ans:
10h21
